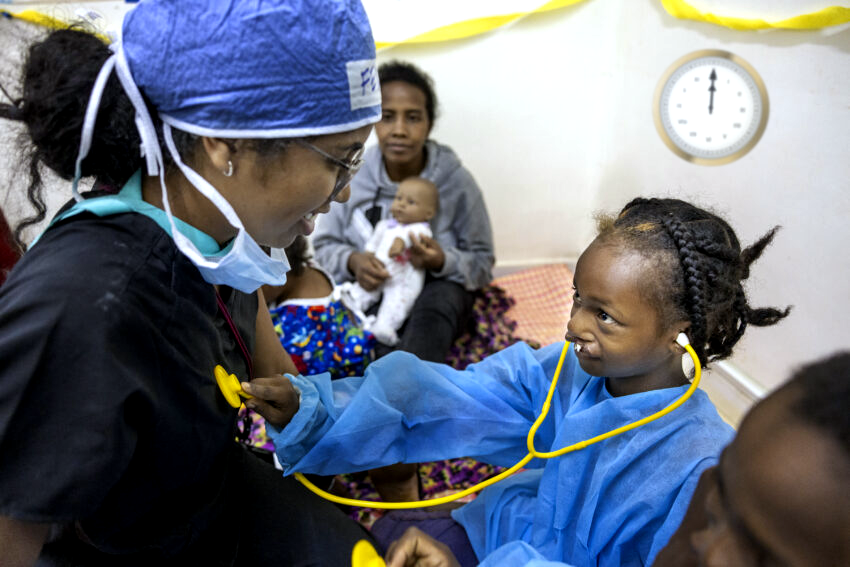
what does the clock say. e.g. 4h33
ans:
12h00
